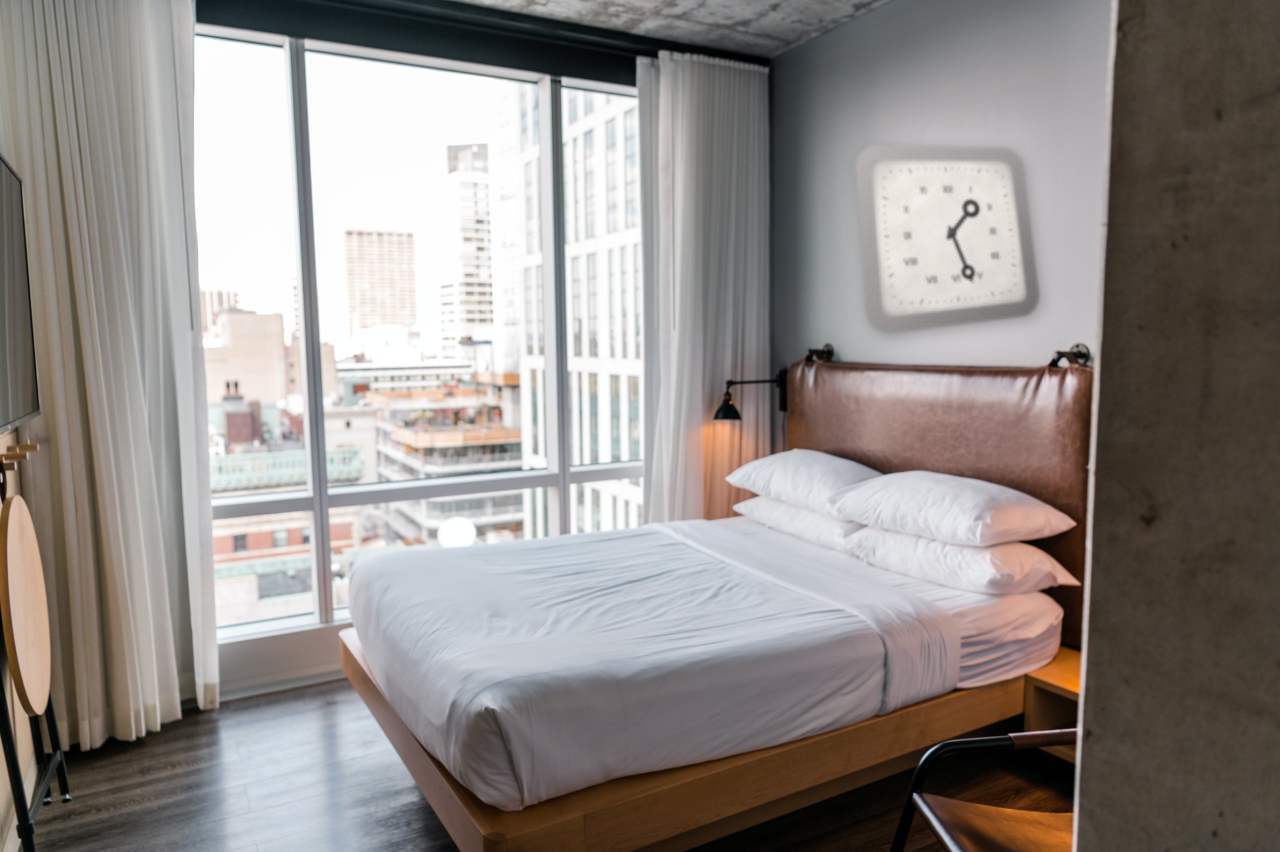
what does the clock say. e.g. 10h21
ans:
1h27
